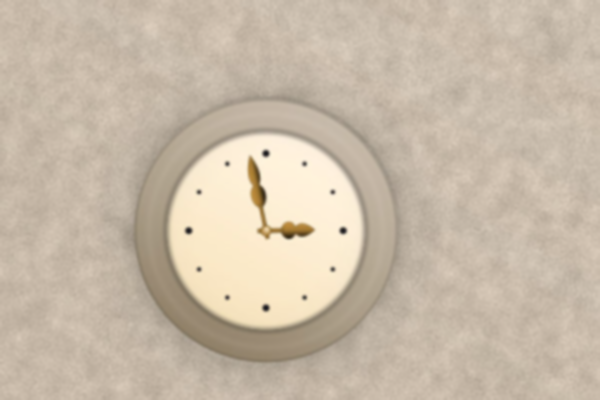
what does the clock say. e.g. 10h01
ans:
2h58
